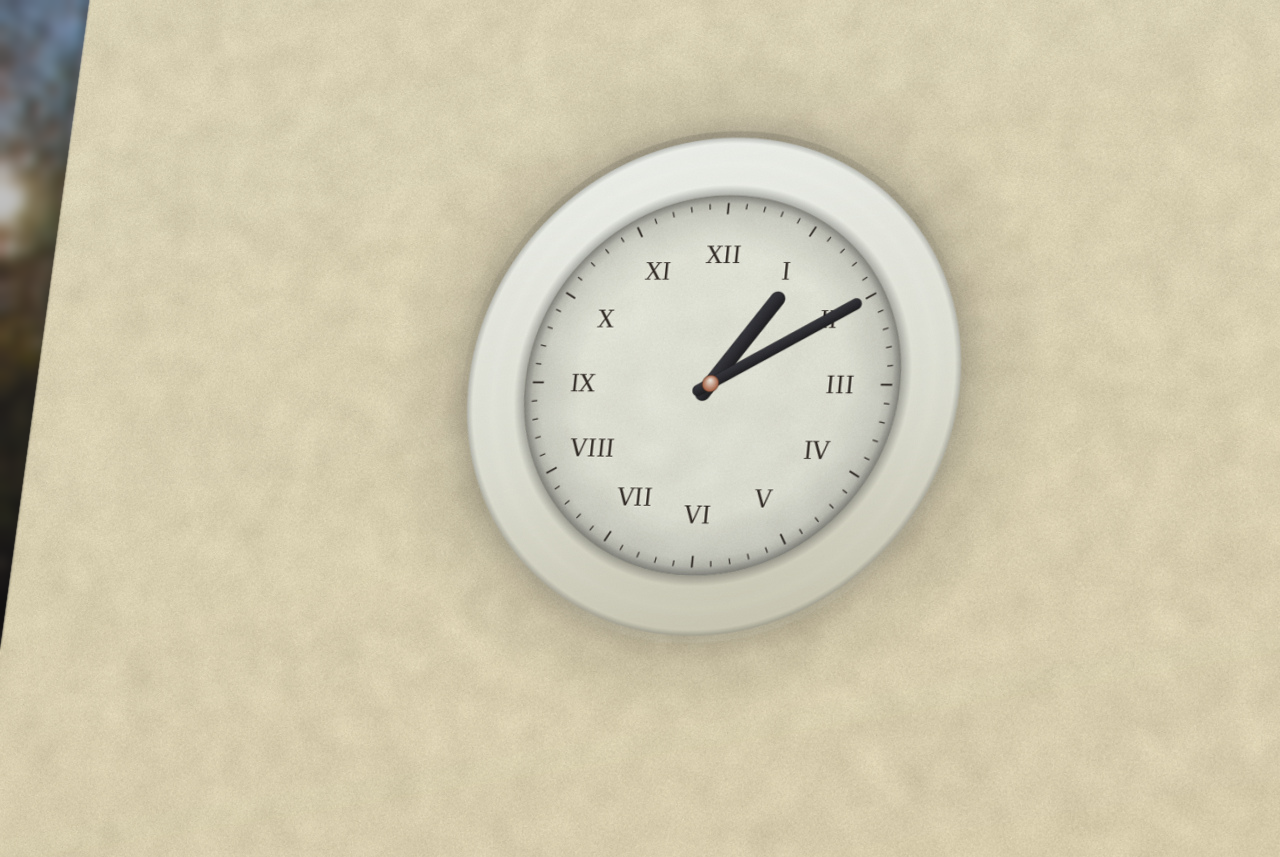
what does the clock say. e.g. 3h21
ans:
1h10
